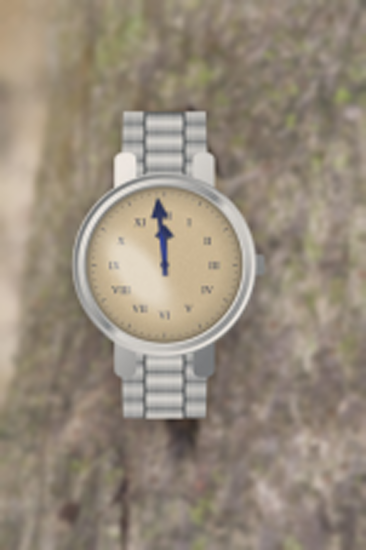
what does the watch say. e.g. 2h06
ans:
11h59
